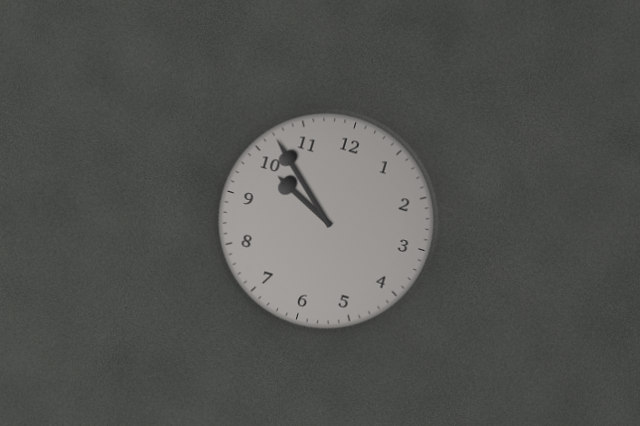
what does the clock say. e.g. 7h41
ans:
9h52
